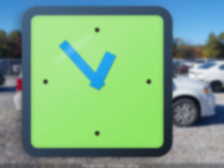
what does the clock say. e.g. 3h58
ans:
12h53
